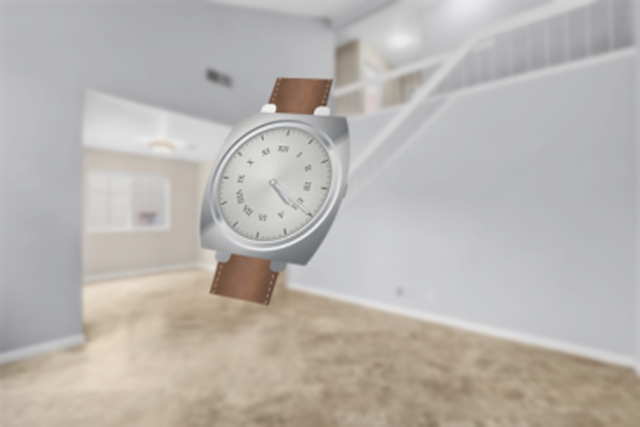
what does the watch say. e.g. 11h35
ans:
4h20
